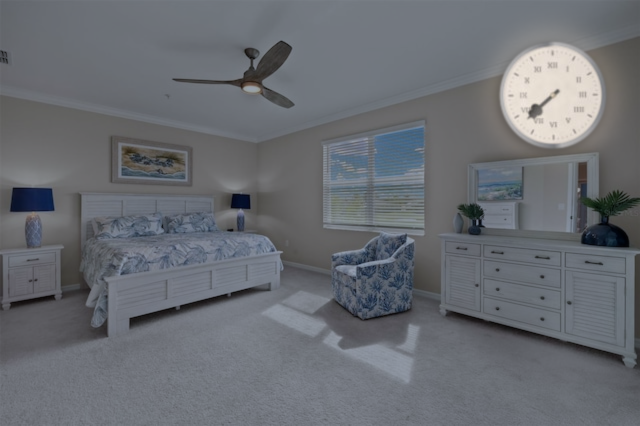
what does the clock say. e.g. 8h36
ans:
7h38
